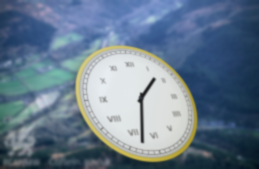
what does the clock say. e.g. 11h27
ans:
1h33
